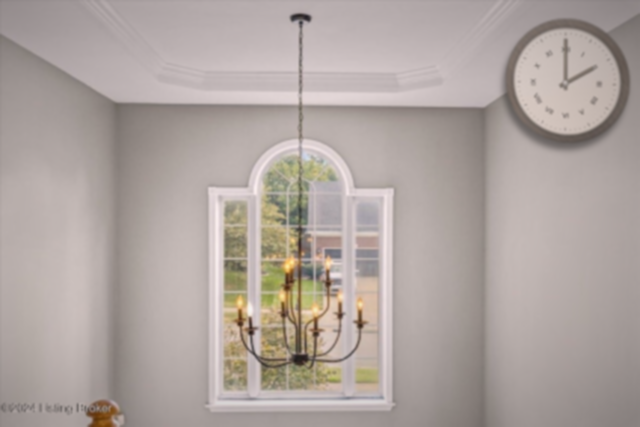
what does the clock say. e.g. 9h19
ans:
2h00
